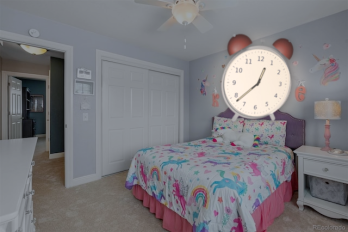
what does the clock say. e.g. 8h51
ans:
12h38
